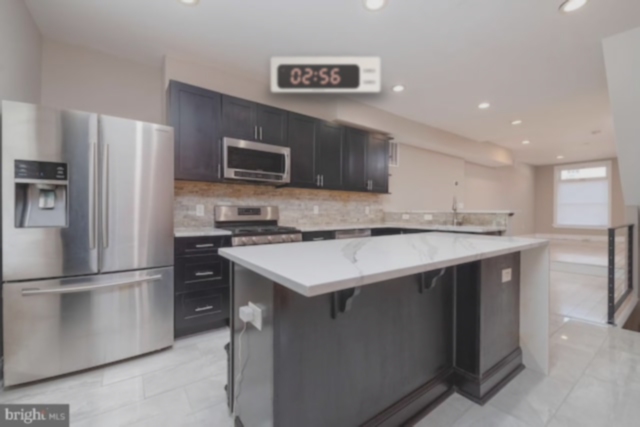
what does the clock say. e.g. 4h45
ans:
2h56
